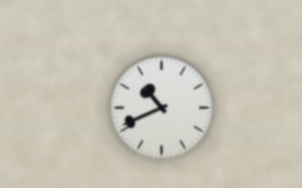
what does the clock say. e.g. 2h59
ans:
10h41
